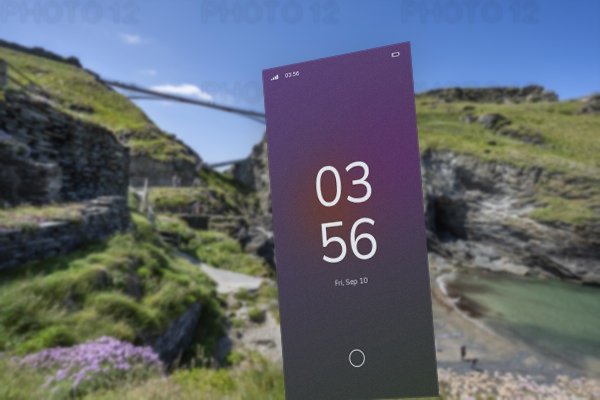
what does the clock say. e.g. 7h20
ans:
3h56
